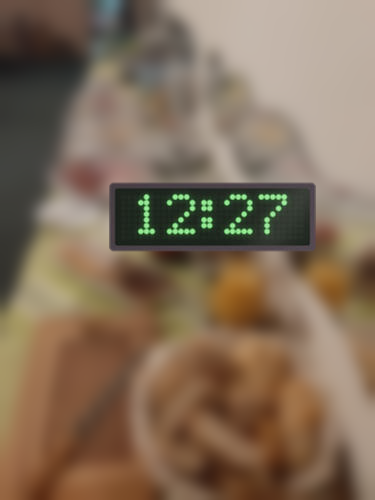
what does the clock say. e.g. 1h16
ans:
12h27
